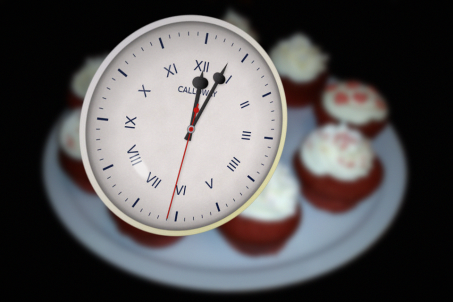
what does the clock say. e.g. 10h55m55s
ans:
12h03m31s
